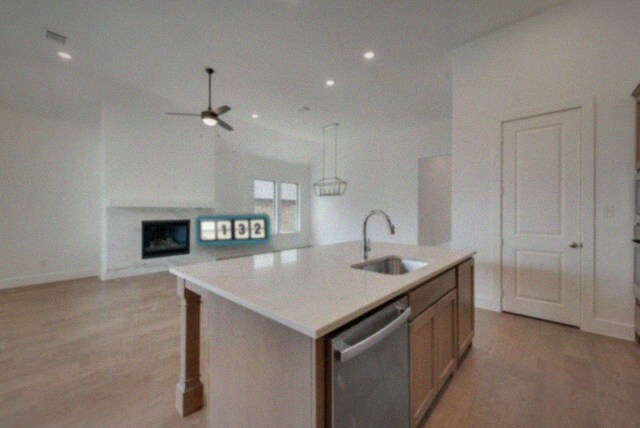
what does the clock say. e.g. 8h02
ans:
1h32
